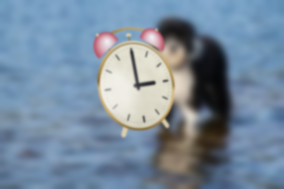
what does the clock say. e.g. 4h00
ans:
3h00
